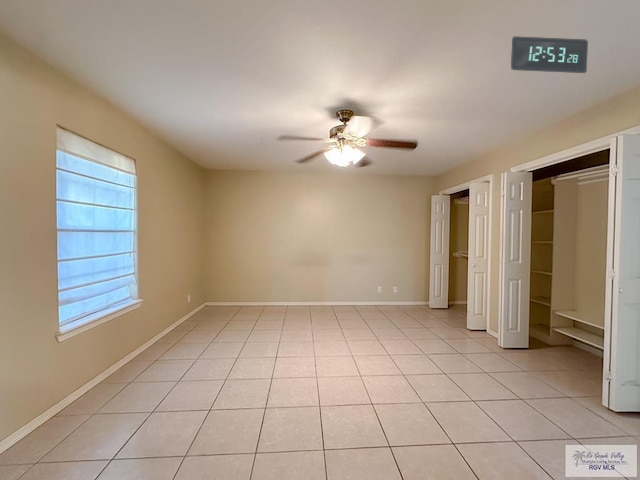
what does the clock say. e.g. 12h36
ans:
12h53
